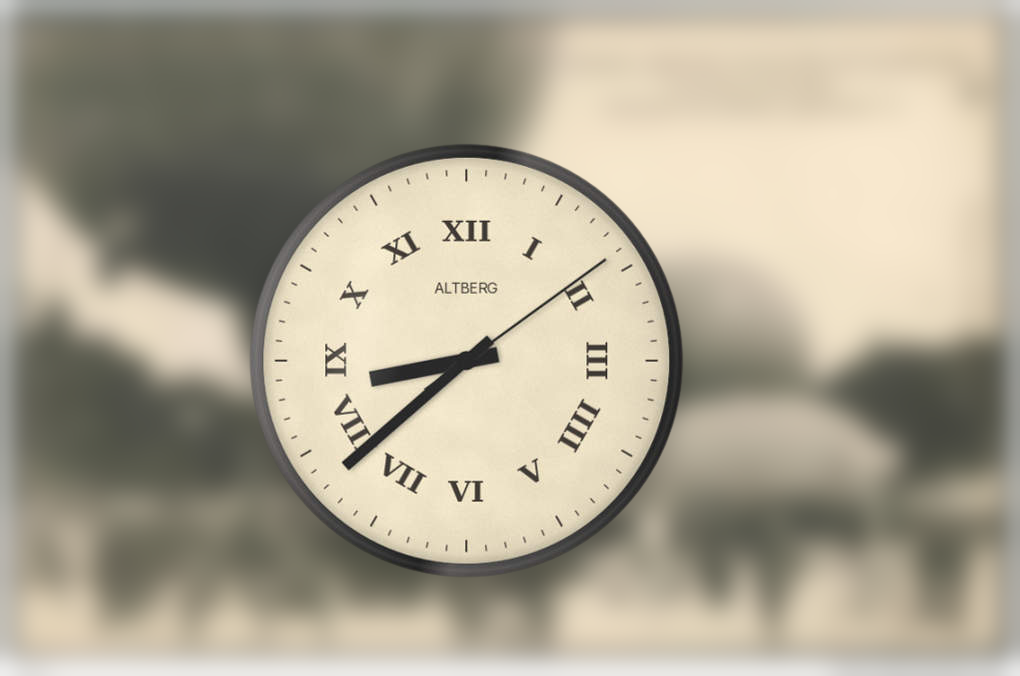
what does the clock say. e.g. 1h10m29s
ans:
8h38m09s
